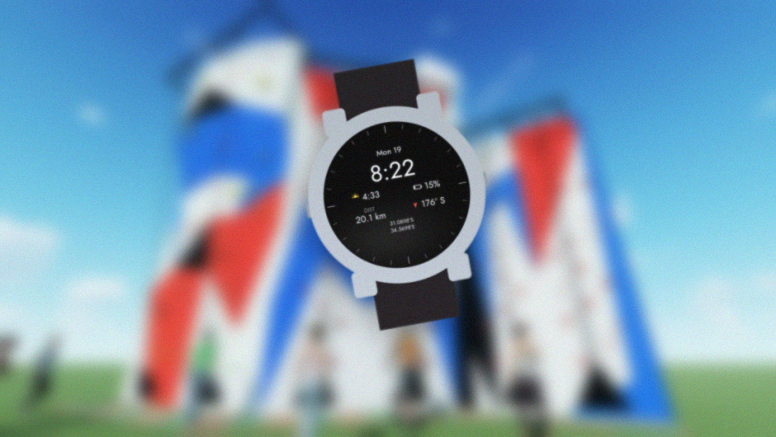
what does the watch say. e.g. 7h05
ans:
8h22
